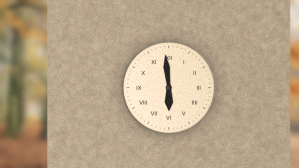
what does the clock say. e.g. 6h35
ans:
5h59
